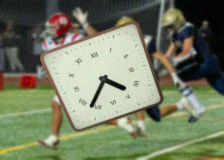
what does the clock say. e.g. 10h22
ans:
4h37
